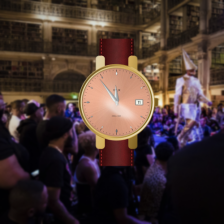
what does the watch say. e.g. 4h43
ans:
11h54
